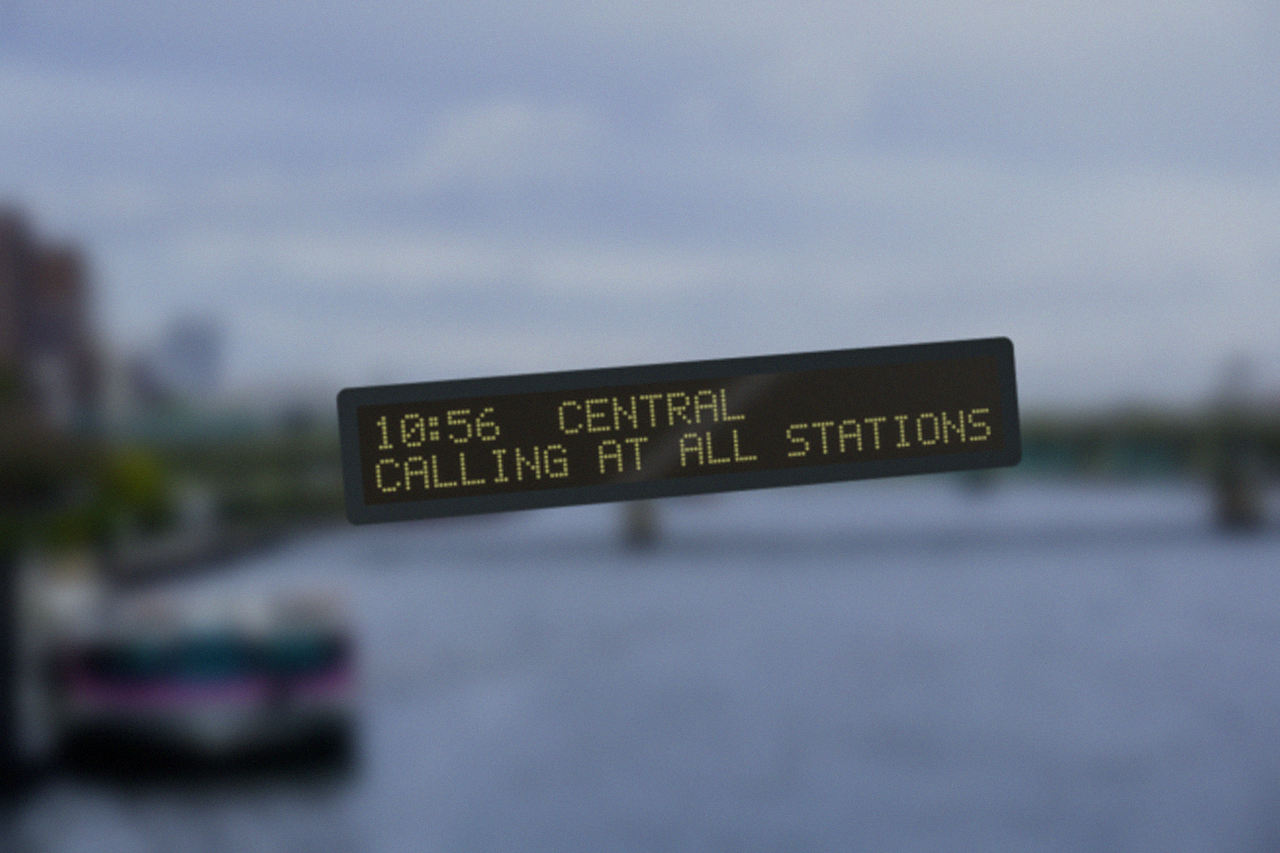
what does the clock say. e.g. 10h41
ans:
10h56
